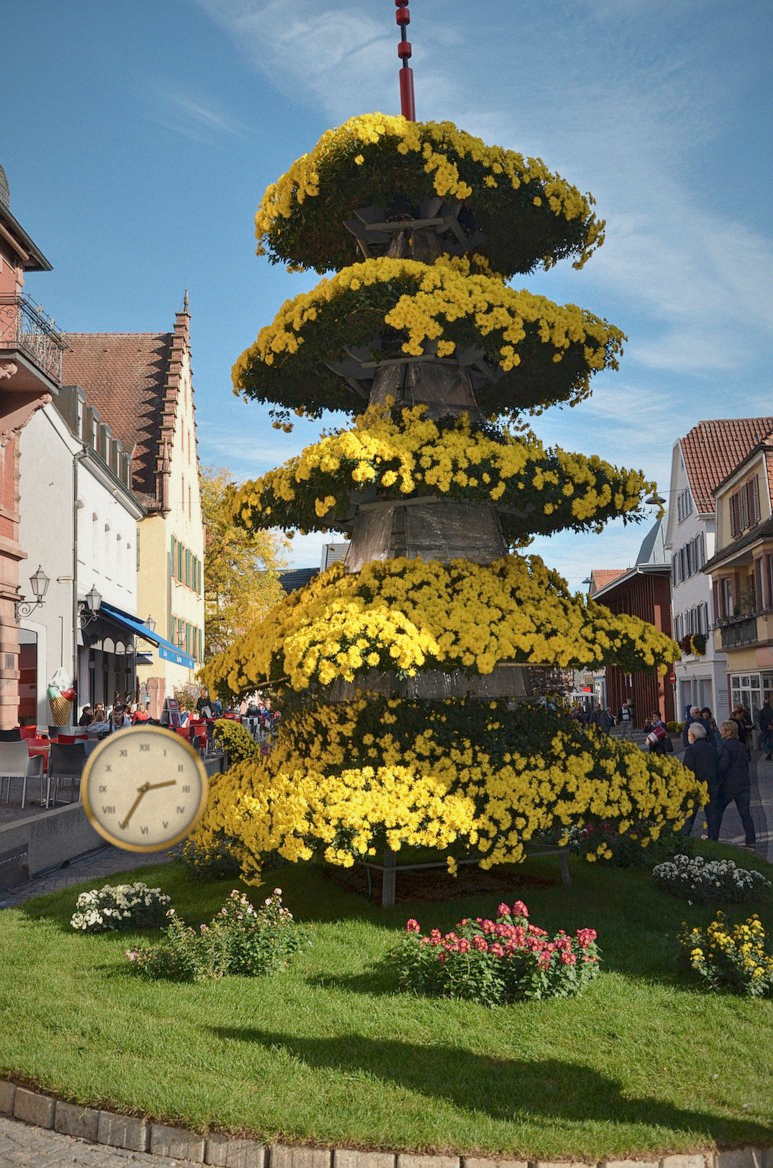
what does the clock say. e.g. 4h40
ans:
2h35
